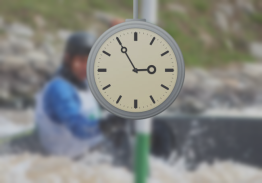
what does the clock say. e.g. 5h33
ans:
2h55
